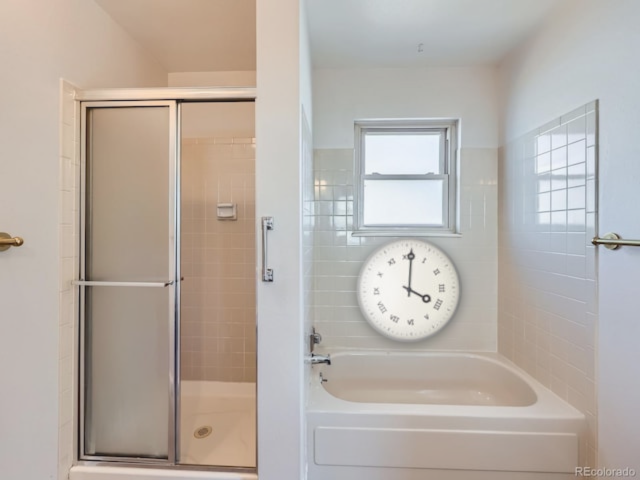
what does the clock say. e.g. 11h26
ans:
4h01
